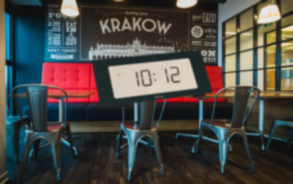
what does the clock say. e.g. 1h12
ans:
10h12
